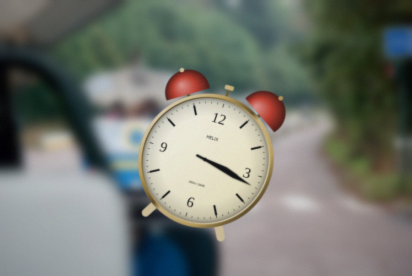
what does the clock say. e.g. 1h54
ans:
3h17
